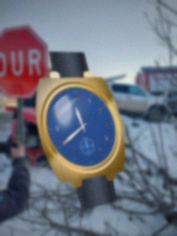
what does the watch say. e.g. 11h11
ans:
11h40
